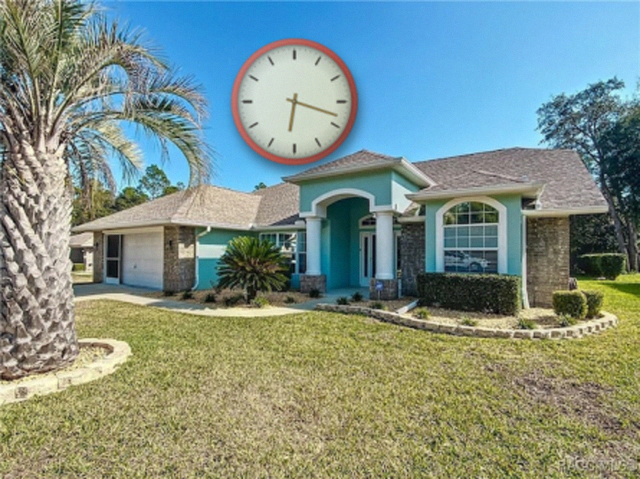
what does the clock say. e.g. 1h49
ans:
6h18
